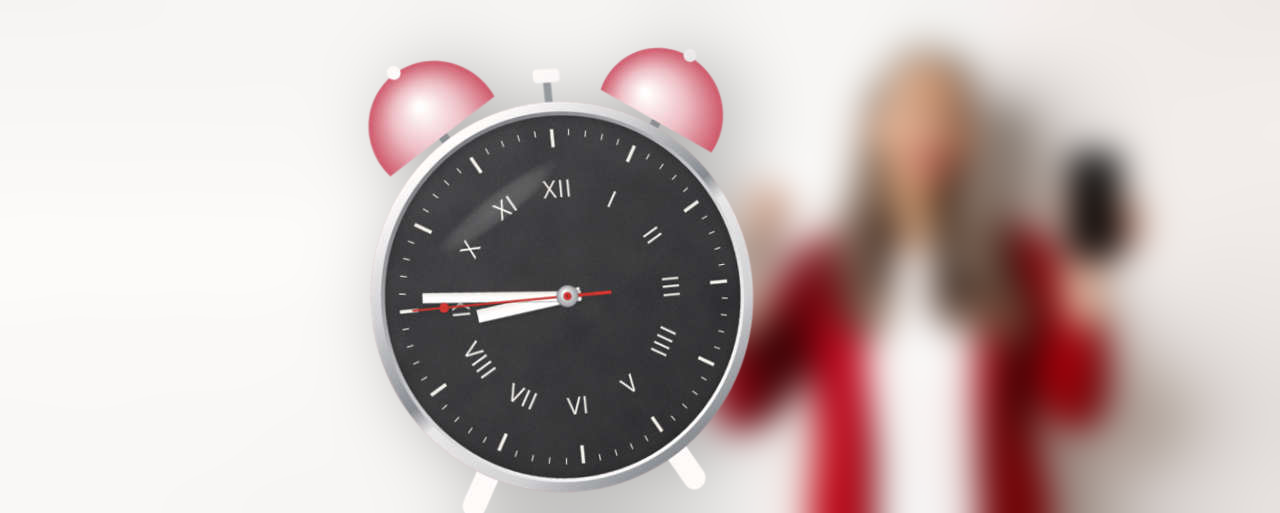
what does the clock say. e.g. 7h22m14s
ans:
8h45m45s
